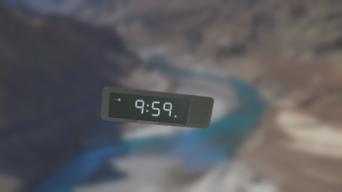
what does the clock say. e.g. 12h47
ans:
9h59
